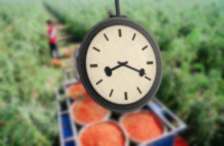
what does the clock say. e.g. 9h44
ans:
8h19
